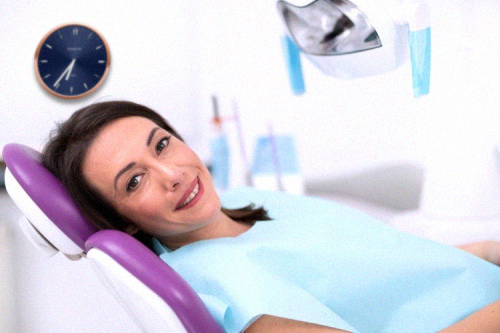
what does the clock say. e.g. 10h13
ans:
6h36
